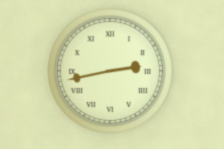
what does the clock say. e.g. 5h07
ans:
2h43
